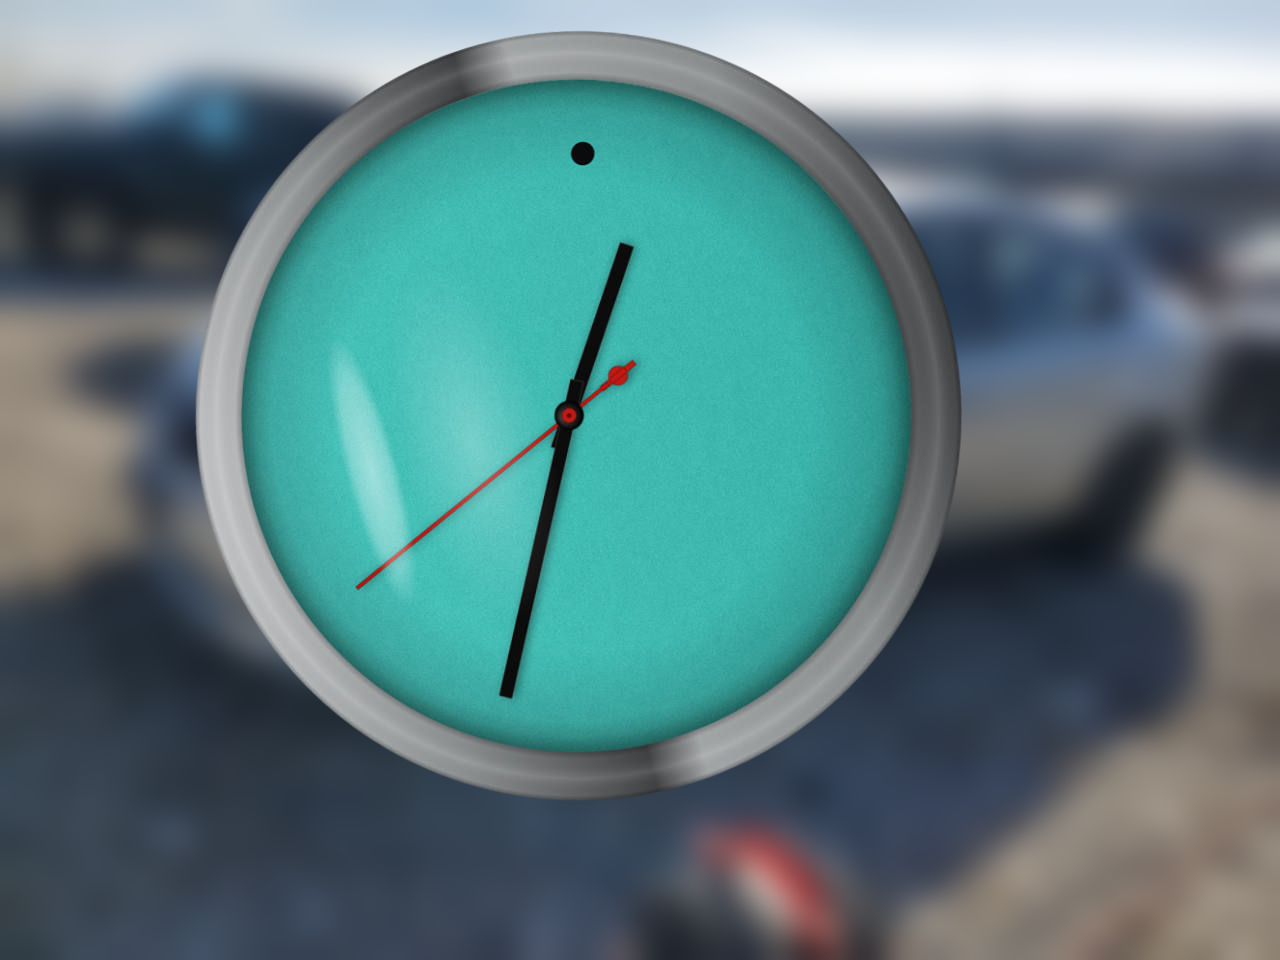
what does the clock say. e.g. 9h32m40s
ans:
12h31m38s
